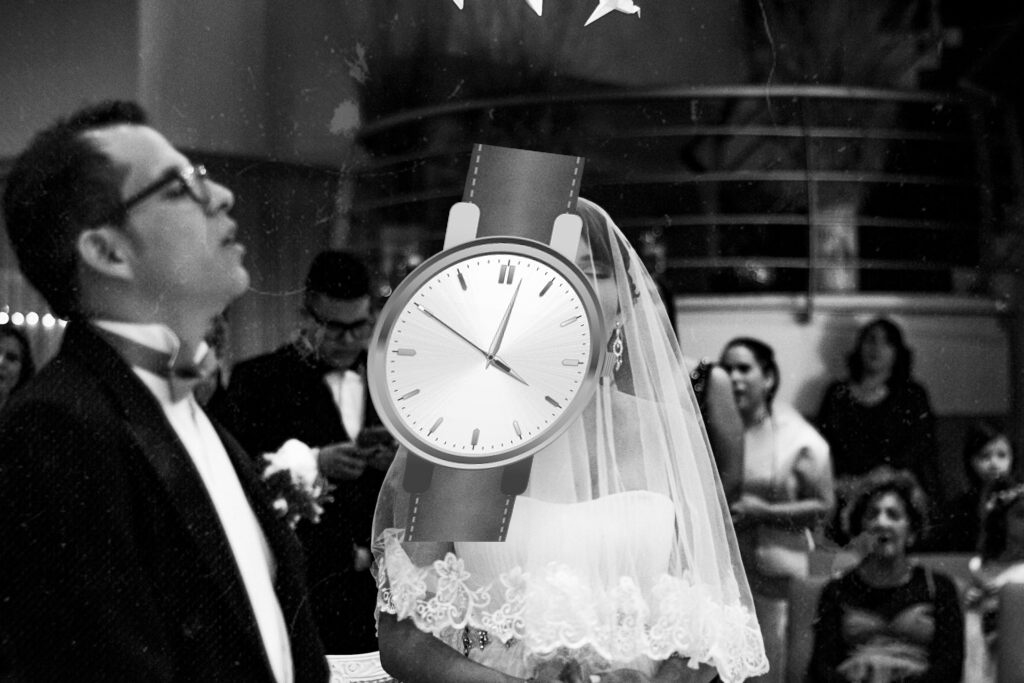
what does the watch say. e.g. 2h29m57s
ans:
4h01m50s
